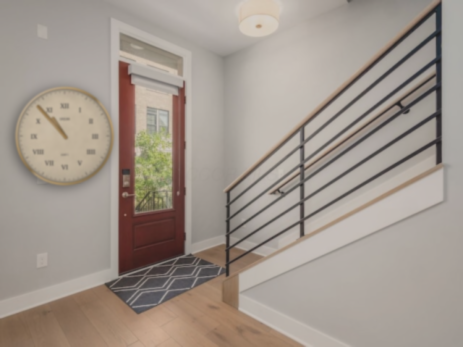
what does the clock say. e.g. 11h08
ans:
10h53
